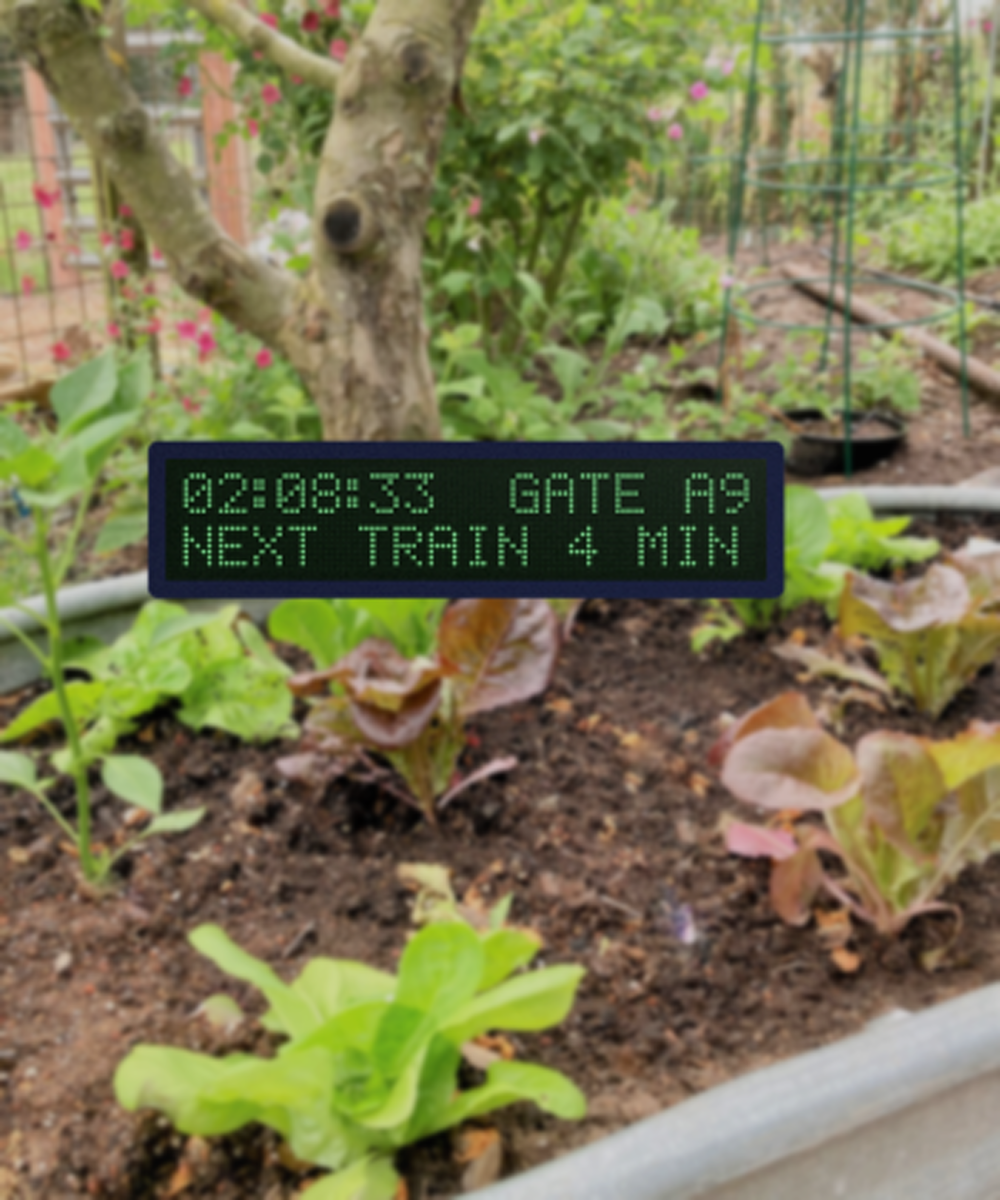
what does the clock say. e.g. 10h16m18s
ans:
2h08m33s
